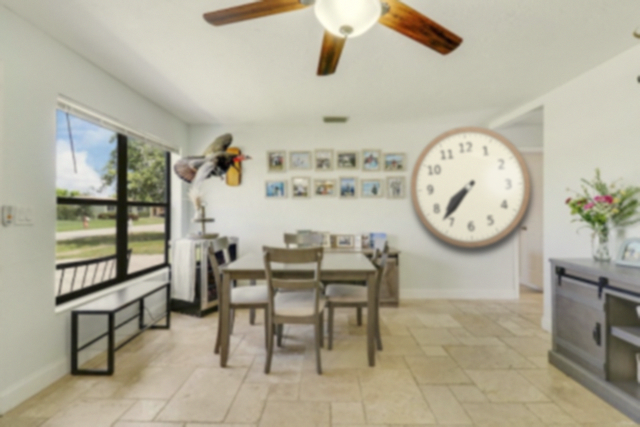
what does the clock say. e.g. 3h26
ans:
7h37
